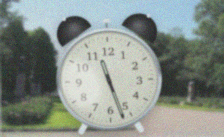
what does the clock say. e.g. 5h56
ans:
11h27
